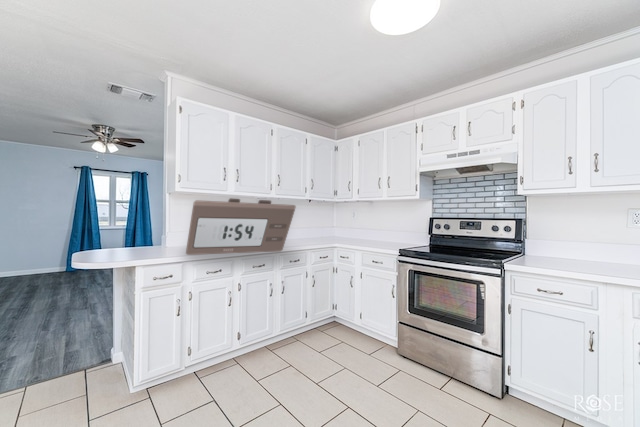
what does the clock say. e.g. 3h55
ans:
1h54
